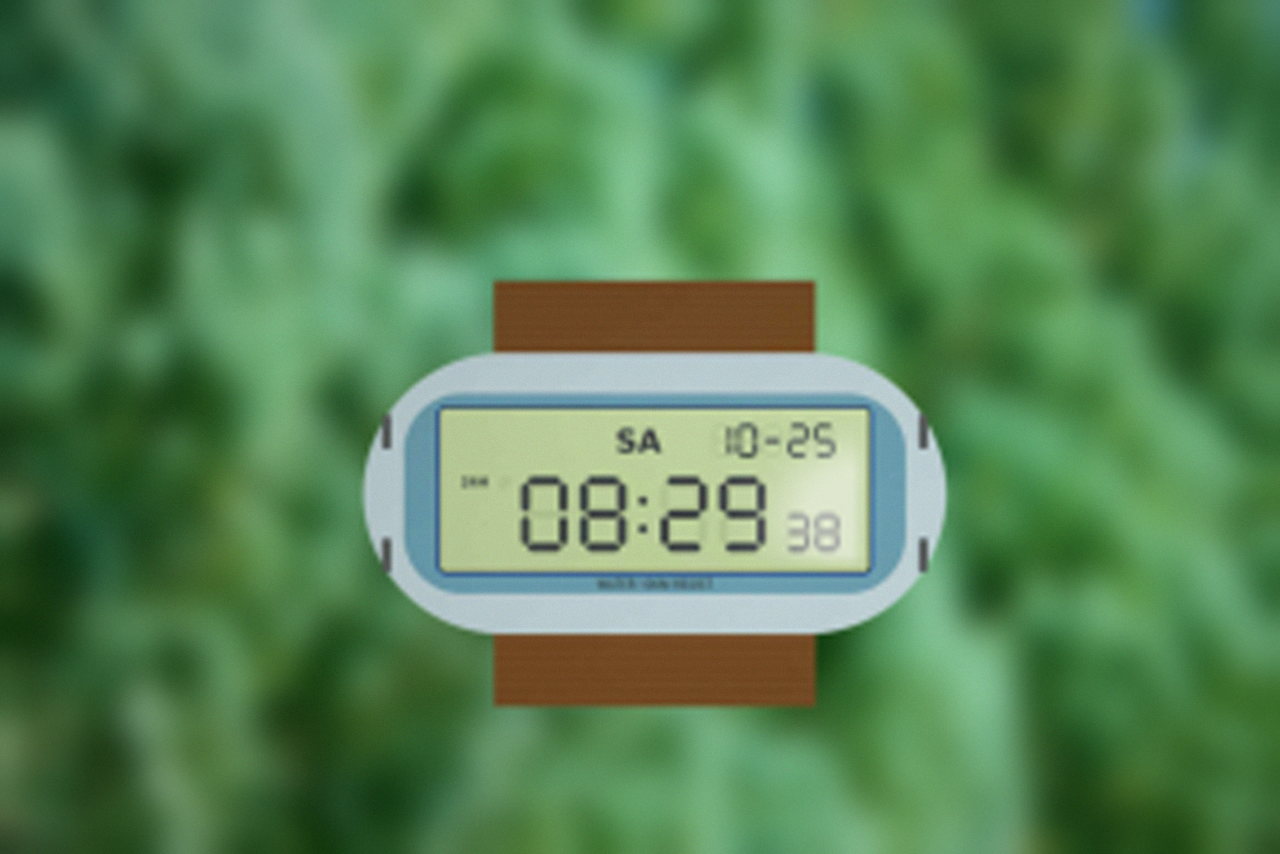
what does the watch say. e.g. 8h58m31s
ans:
8h29m38s
